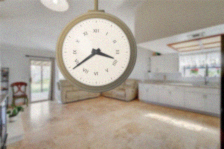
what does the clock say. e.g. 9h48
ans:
3h39
